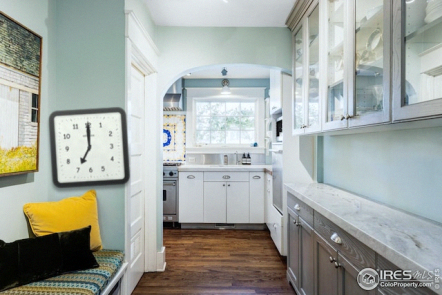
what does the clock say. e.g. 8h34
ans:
7h00
